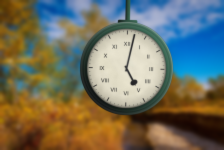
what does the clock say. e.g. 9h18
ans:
5h02
